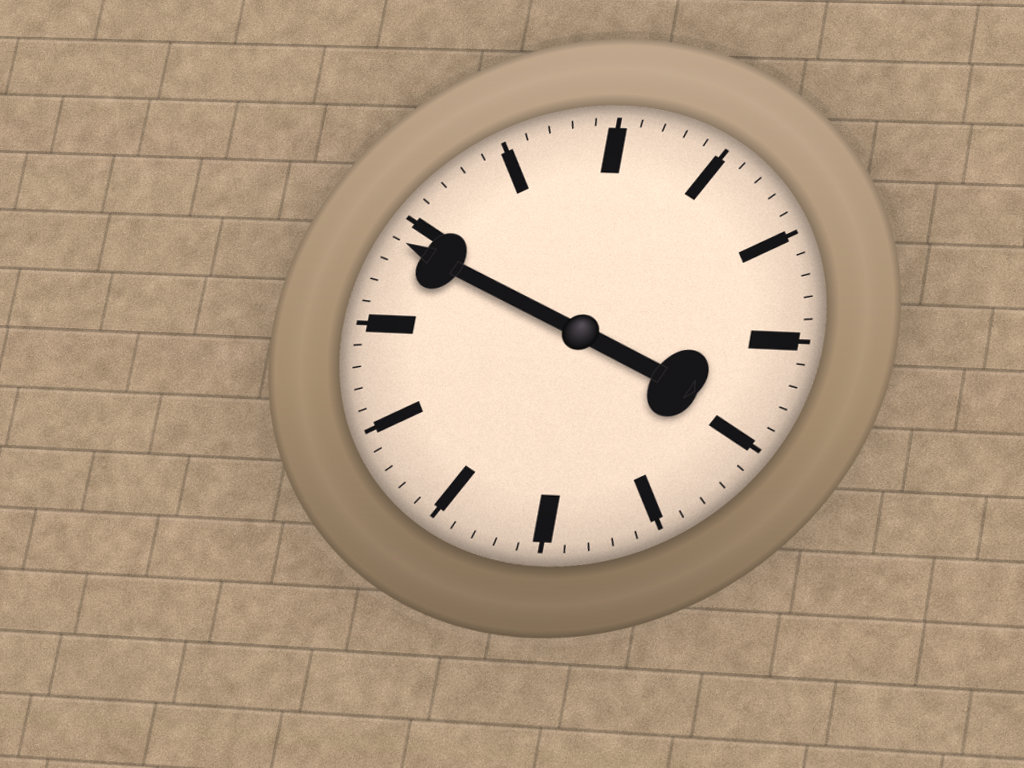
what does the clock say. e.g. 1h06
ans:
3h49
